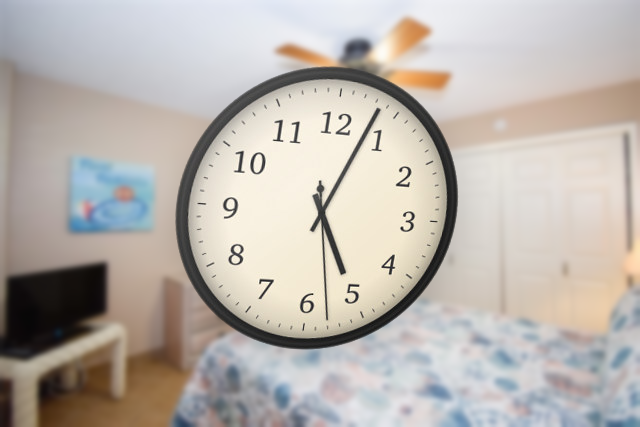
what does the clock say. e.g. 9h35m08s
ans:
5h03m28s
